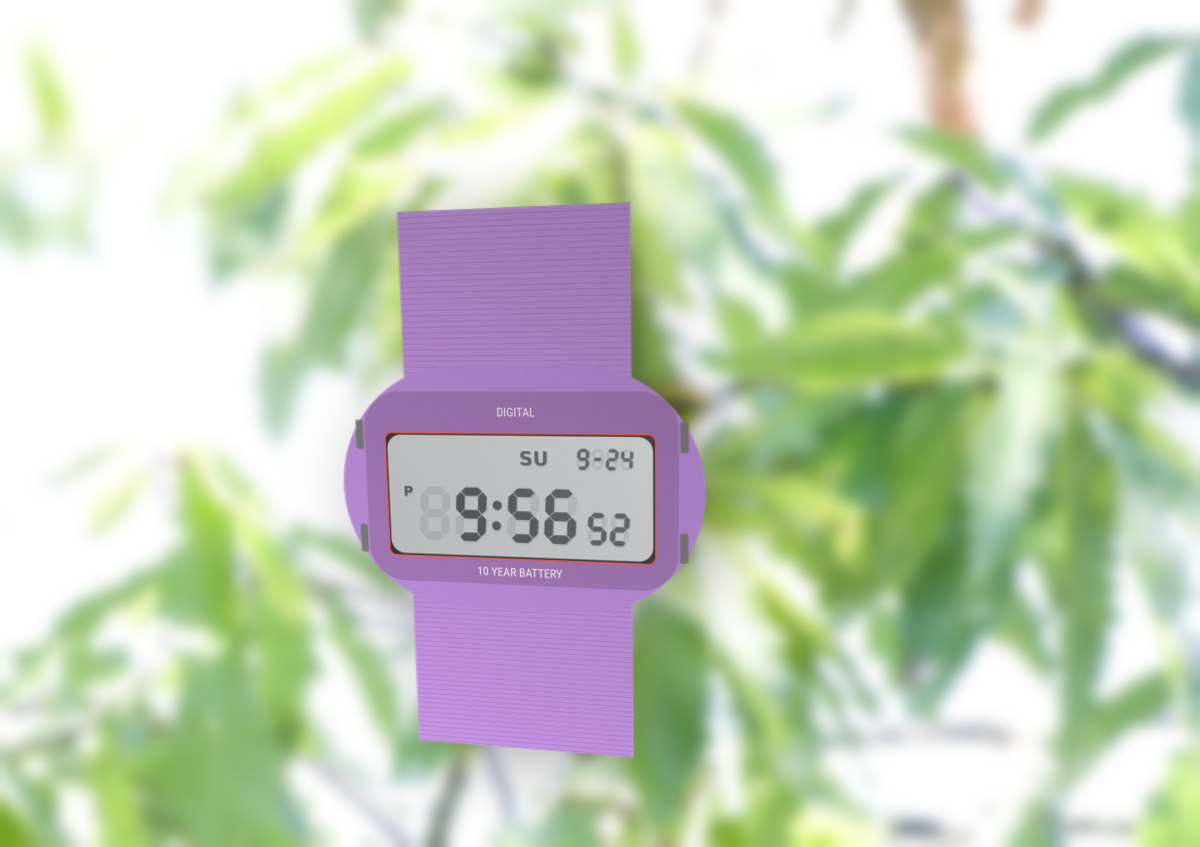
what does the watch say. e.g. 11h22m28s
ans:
9h56m52s
